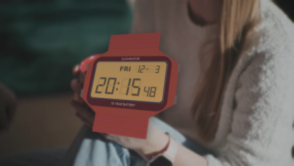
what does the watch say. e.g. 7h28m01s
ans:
20h15m48s
